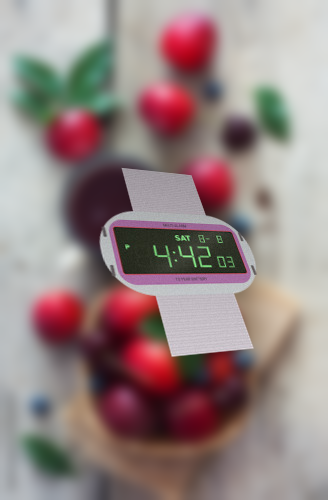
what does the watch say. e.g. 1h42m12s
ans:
4h42m03s
